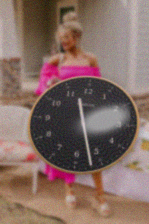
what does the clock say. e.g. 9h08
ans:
11h27
